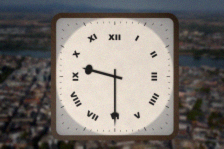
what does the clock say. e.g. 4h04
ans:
9h30
